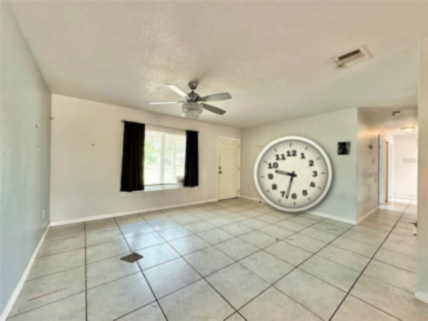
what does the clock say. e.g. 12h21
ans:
9h33
